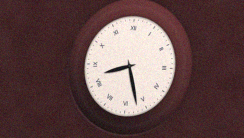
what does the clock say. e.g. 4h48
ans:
8h27
